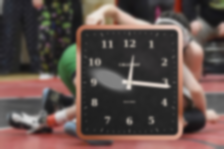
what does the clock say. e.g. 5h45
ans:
12h16
